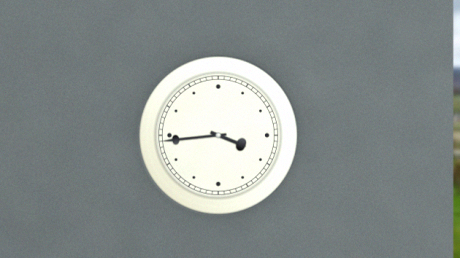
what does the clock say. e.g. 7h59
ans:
3h44
